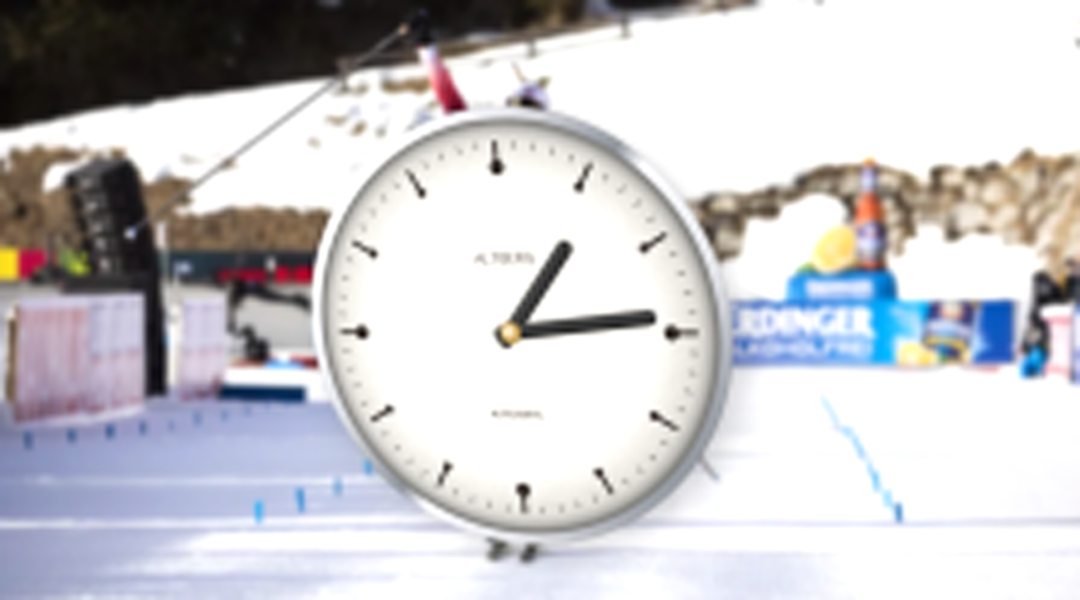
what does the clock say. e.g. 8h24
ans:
1h14
